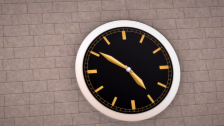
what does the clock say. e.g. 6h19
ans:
4h51
